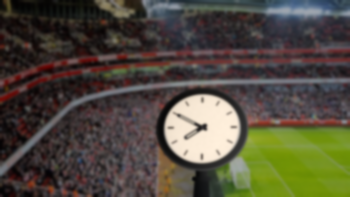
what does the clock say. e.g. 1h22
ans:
7h50
